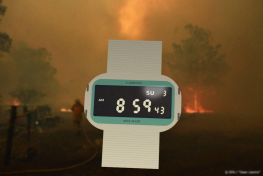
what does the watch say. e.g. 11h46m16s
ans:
8h59m43s
